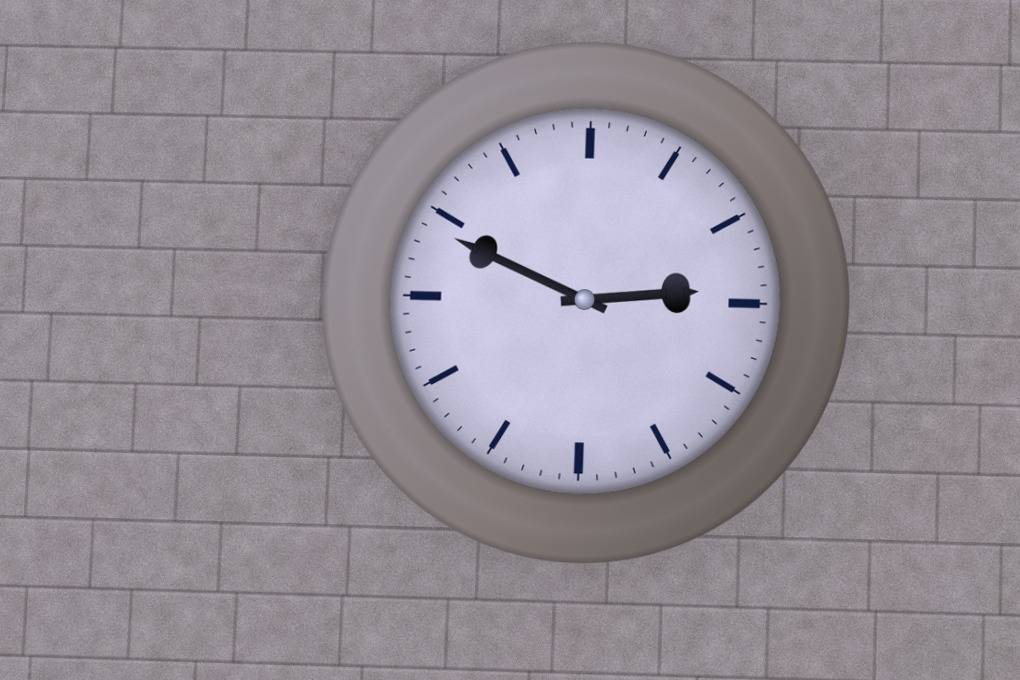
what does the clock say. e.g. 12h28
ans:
2h49
